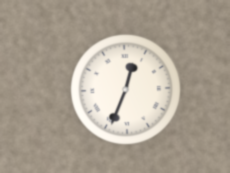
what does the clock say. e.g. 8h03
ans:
12h34
